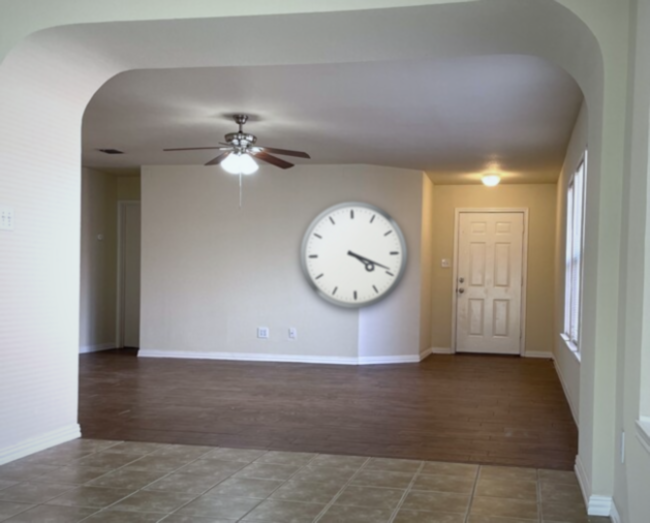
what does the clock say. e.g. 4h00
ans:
4h19
